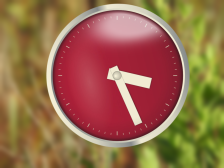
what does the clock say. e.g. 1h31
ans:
3h26
